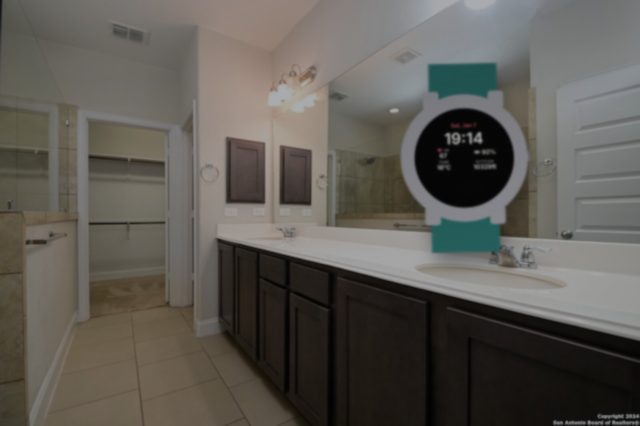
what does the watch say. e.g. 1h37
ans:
19h14
